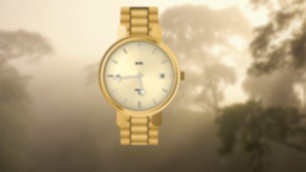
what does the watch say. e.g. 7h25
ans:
5h44
